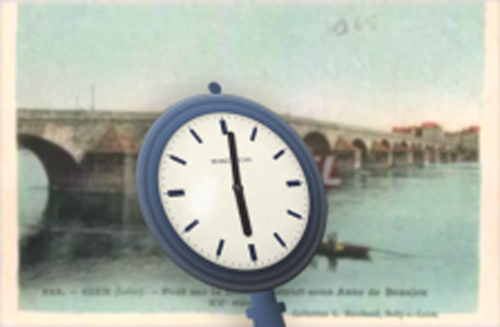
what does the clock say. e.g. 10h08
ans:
6h01
